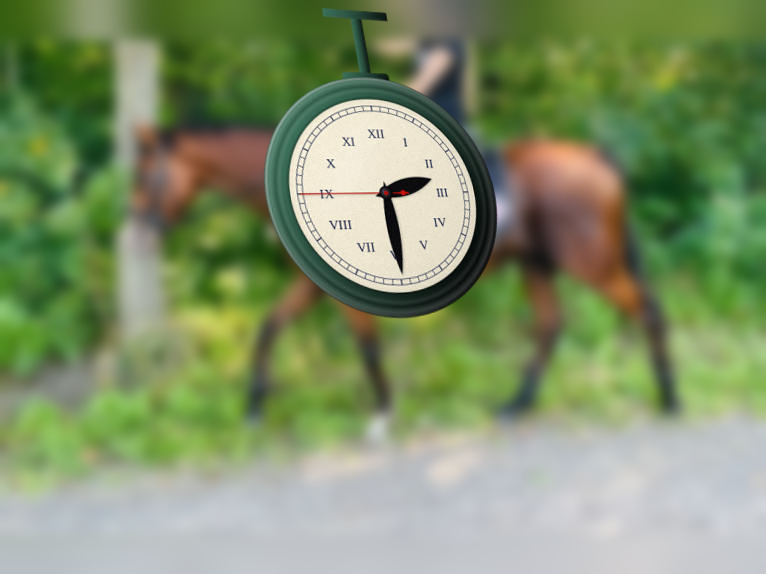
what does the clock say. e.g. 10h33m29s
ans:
2h29m45s
